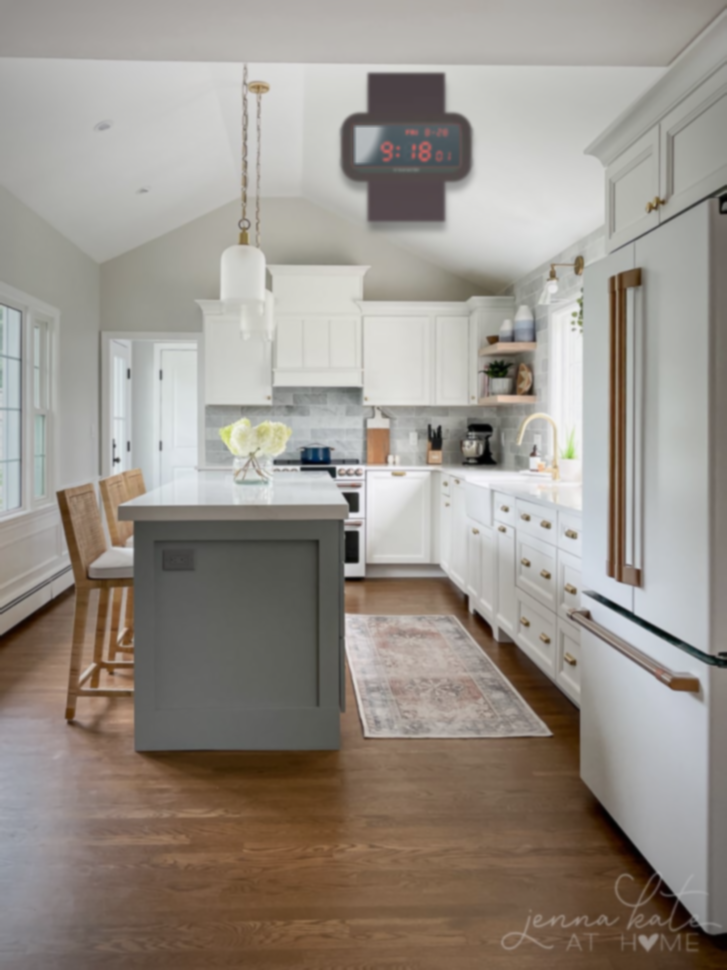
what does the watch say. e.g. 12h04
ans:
9h18
